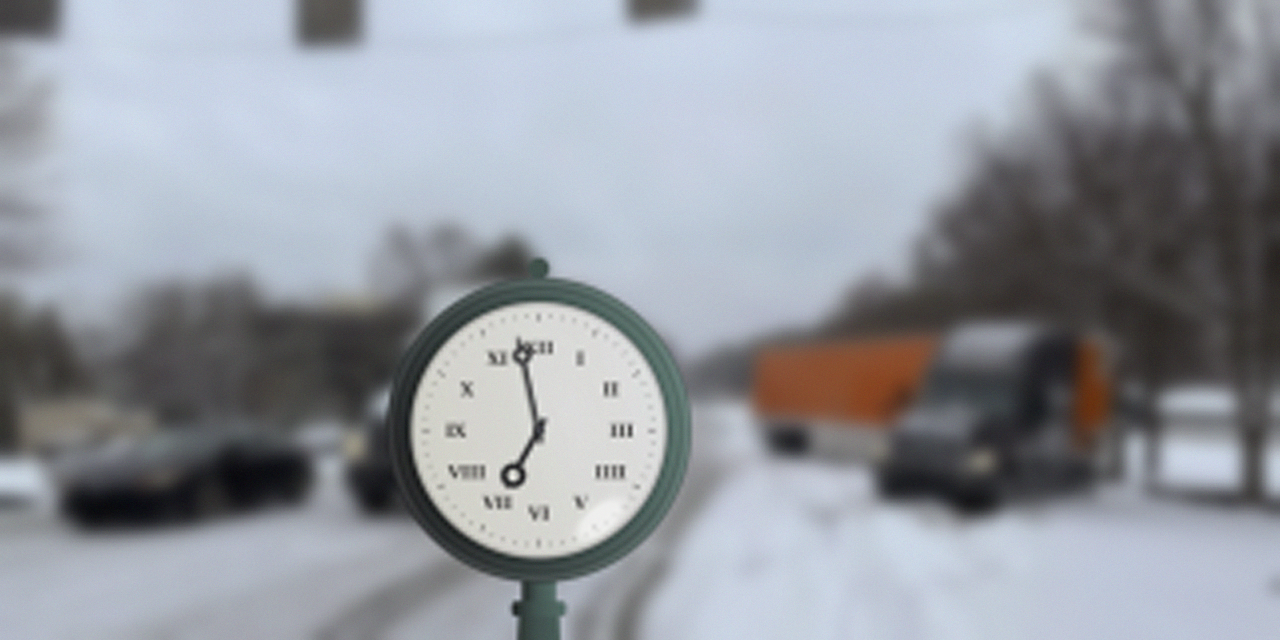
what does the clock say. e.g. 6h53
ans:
6h58
